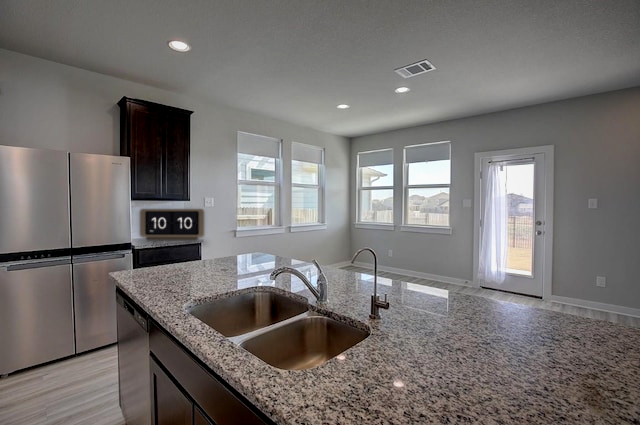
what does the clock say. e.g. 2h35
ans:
10h10
